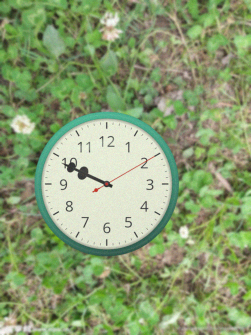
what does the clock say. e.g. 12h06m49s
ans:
9h49m10s
